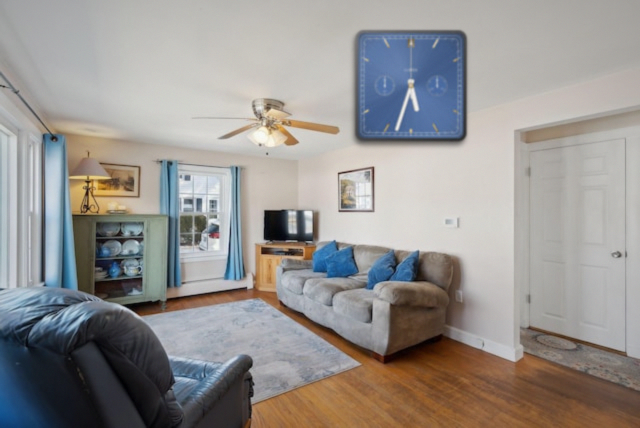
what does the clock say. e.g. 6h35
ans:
5h33
